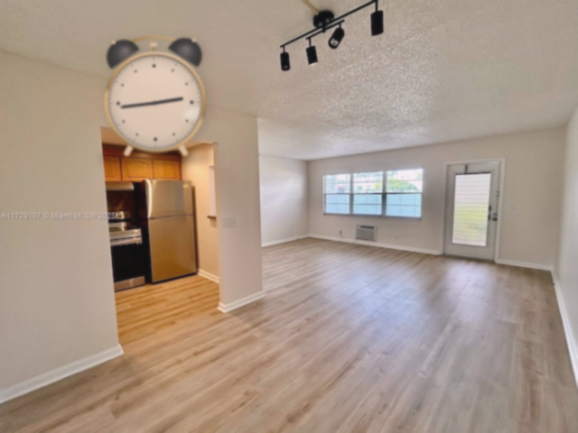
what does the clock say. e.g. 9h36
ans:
2h44
